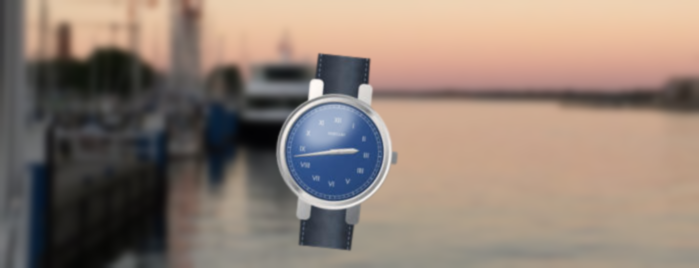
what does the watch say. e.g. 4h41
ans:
2h43
